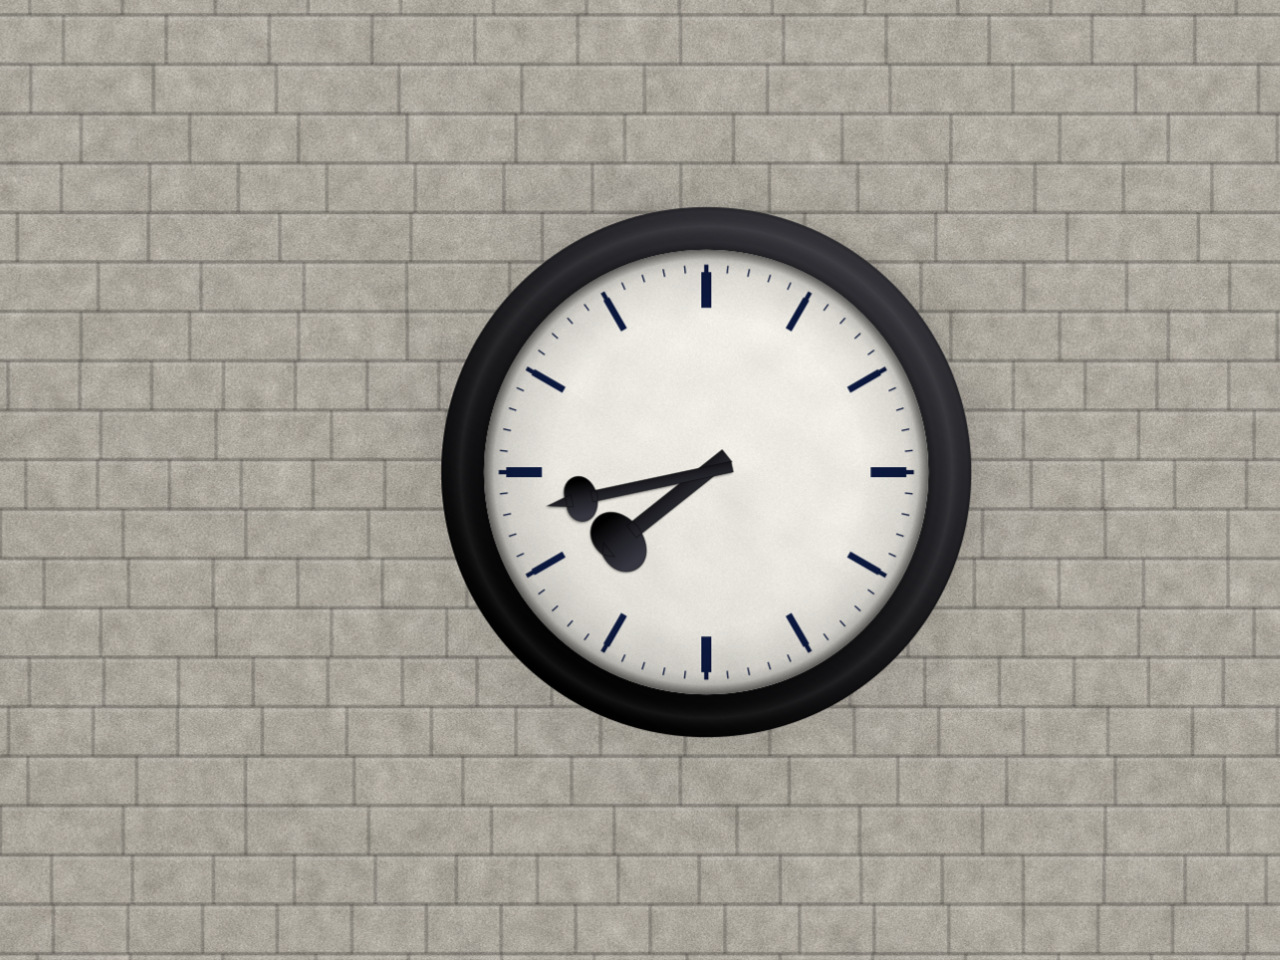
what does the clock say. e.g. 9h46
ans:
7h43
